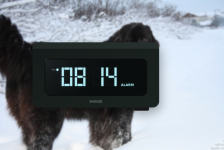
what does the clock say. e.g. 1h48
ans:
8h14
